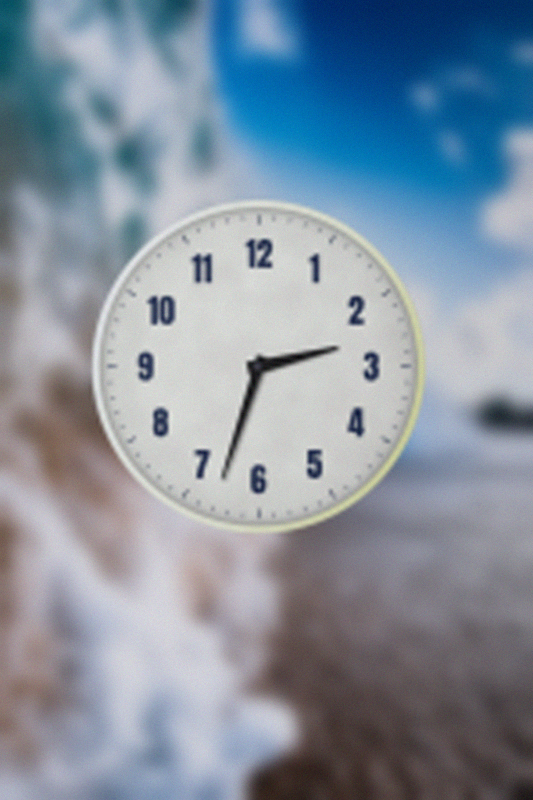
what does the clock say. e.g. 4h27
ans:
2h33
